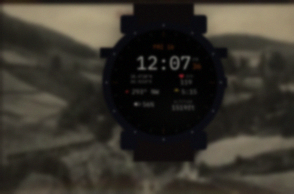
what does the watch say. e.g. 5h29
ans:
12h07
